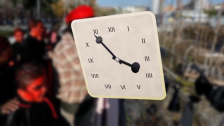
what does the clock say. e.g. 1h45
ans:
3h54
